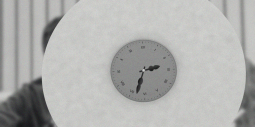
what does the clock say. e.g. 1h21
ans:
2h33
